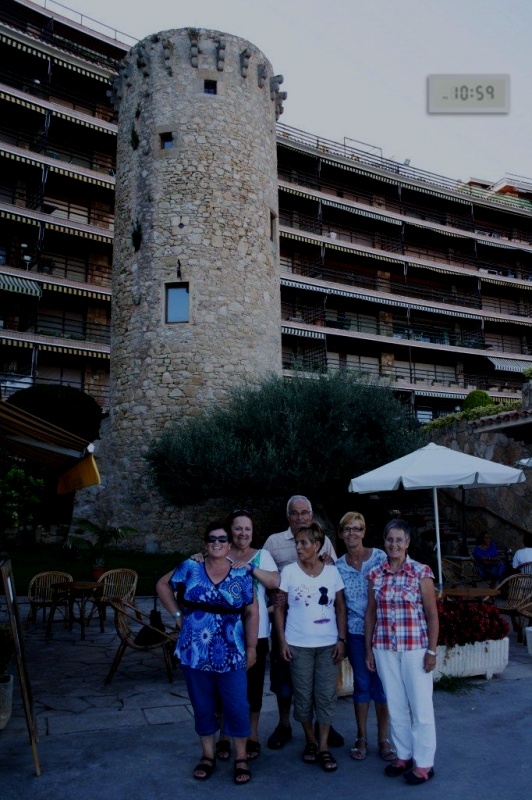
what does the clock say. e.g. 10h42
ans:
10h59
